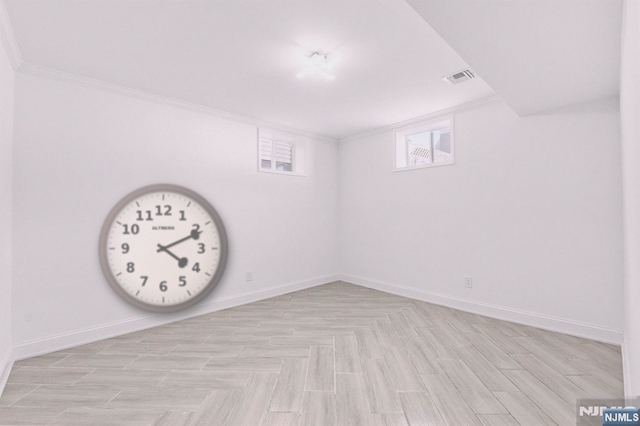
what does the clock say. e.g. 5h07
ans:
4h11
